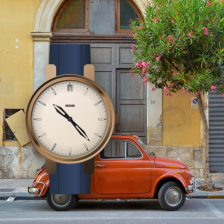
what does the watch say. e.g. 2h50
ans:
10h23
